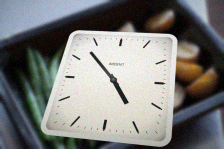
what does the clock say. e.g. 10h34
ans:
4h53
